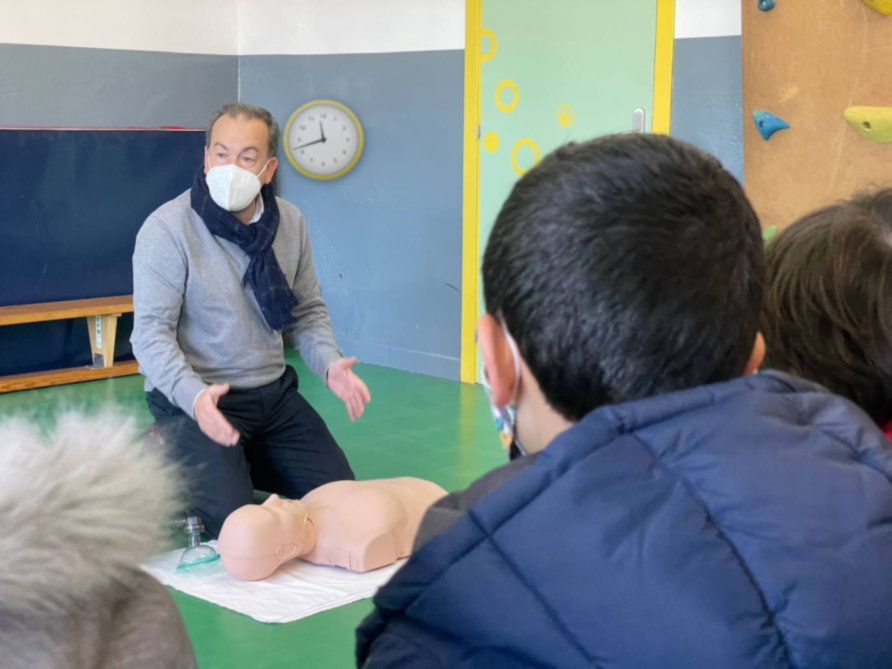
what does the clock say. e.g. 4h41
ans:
11h42
